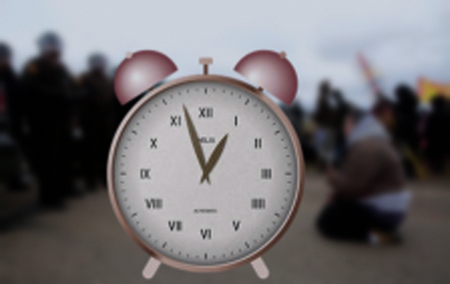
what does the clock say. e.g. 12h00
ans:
12h57
